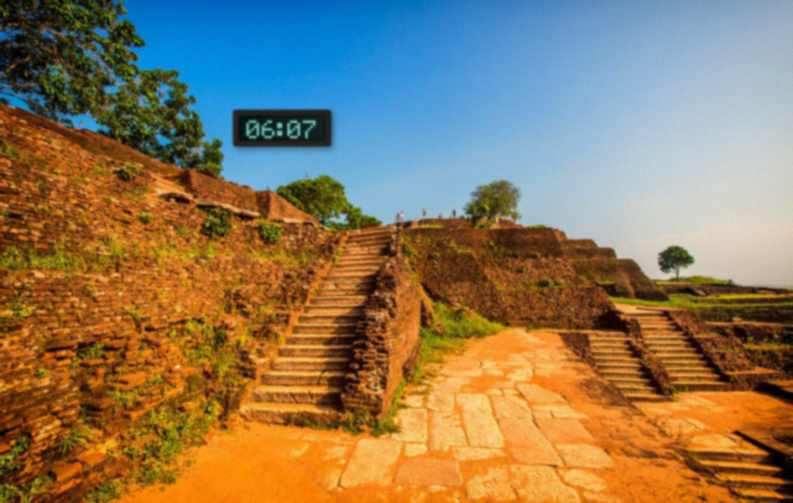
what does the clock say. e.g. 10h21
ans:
6h07
